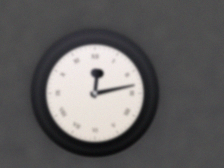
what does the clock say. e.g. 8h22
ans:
12h13
